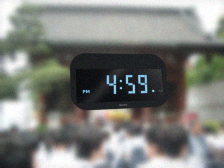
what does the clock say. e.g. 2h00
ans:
4h59
